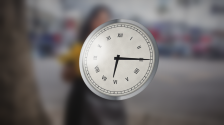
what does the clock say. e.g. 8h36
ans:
6h15
